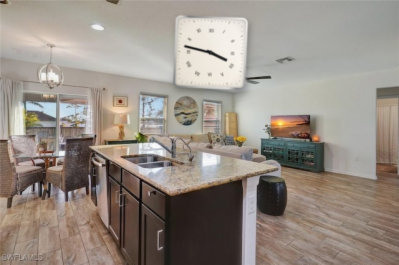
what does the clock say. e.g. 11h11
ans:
3h47
